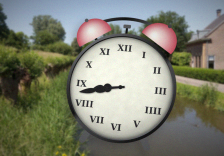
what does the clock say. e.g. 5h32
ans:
8h43
